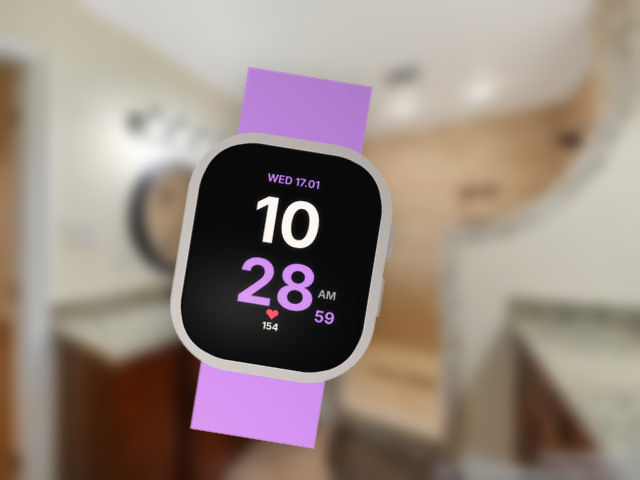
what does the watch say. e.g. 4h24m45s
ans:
10h28m59s
